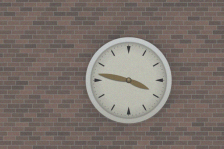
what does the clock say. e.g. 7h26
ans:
3h47
